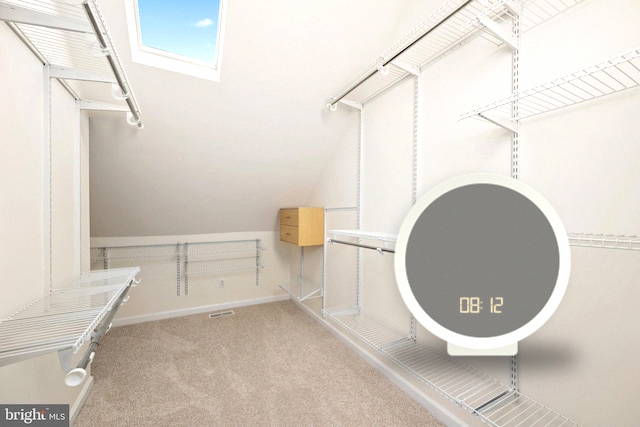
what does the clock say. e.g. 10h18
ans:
8h12
